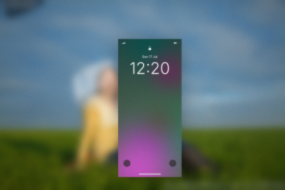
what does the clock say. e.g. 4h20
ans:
12h20
